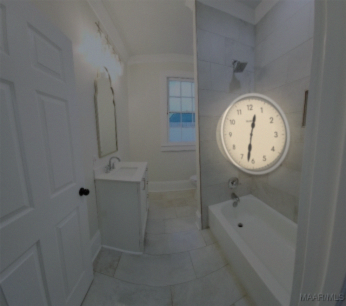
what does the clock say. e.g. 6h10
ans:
12h32
